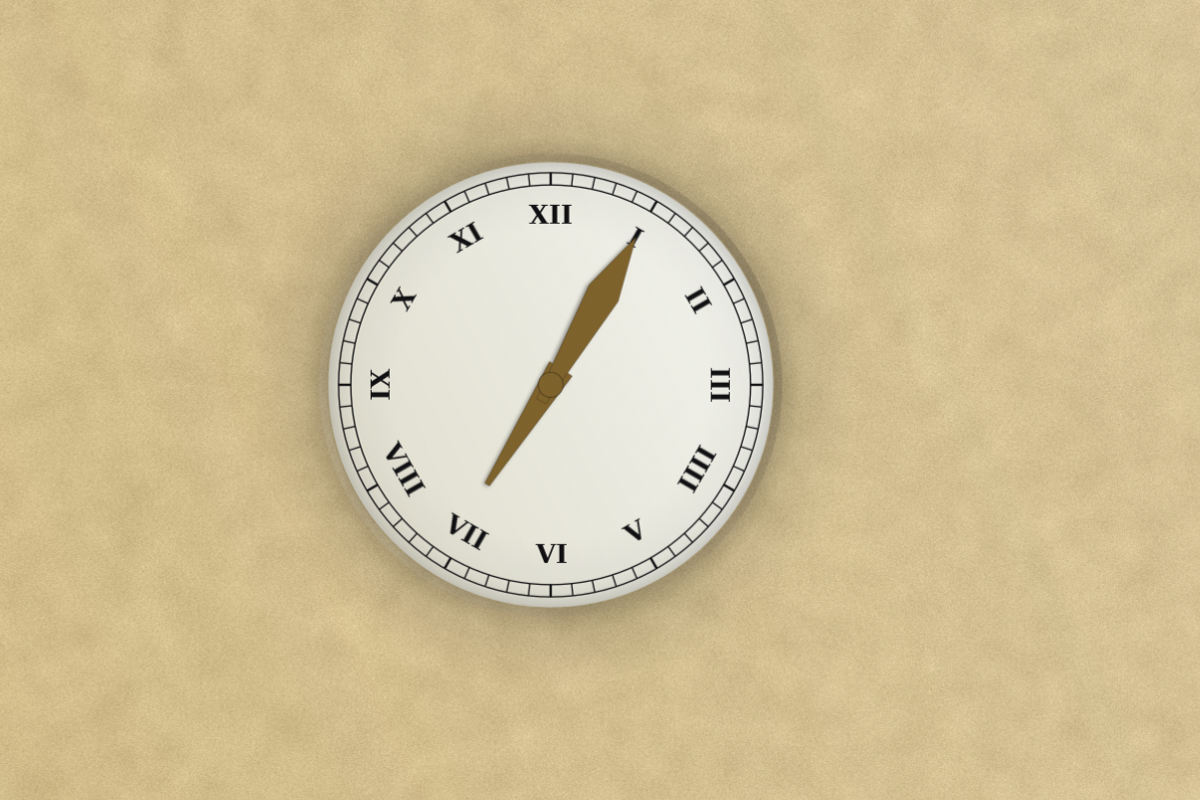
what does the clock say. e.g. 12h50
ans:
7h05
